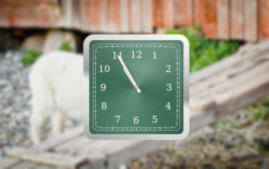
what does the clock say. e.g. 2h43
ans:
10h55
